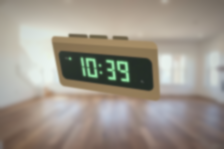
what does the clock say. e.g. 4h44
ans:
10h39
